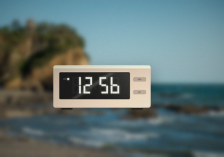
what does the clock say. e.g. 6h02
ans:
12h56
